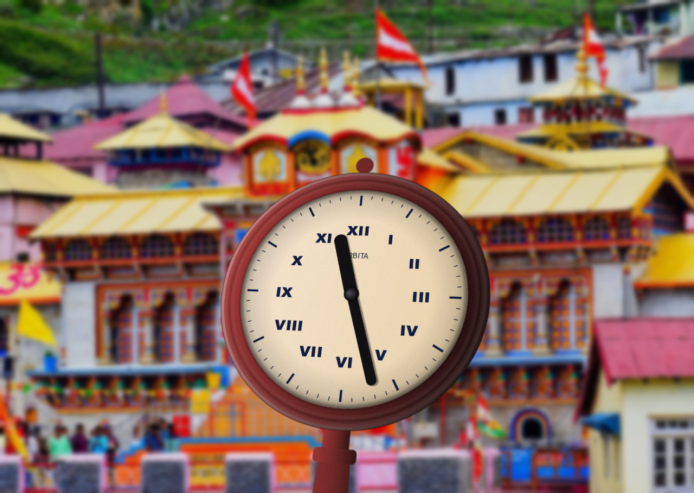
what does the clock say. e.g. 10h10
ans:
11h27
